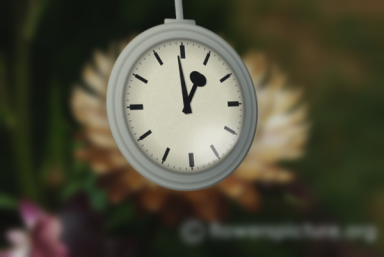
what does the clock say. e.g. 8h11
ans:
12h59
